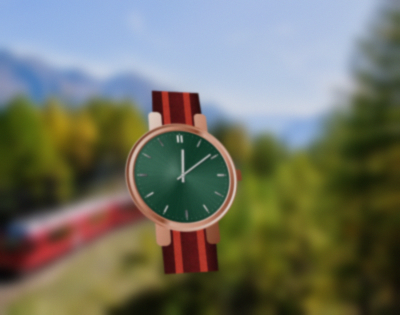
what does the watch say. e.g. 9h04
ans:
12h09
